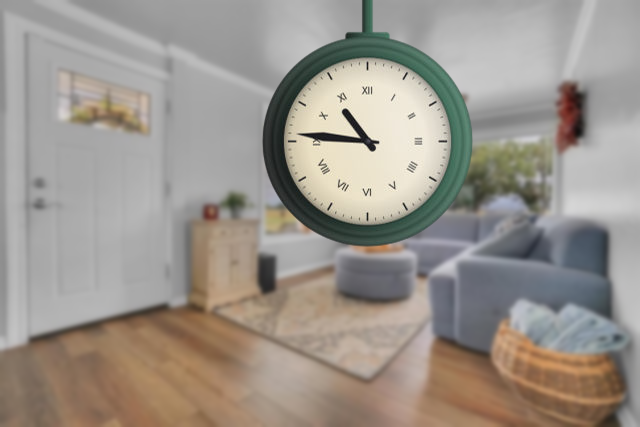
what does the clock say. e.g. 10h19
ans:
10h46
